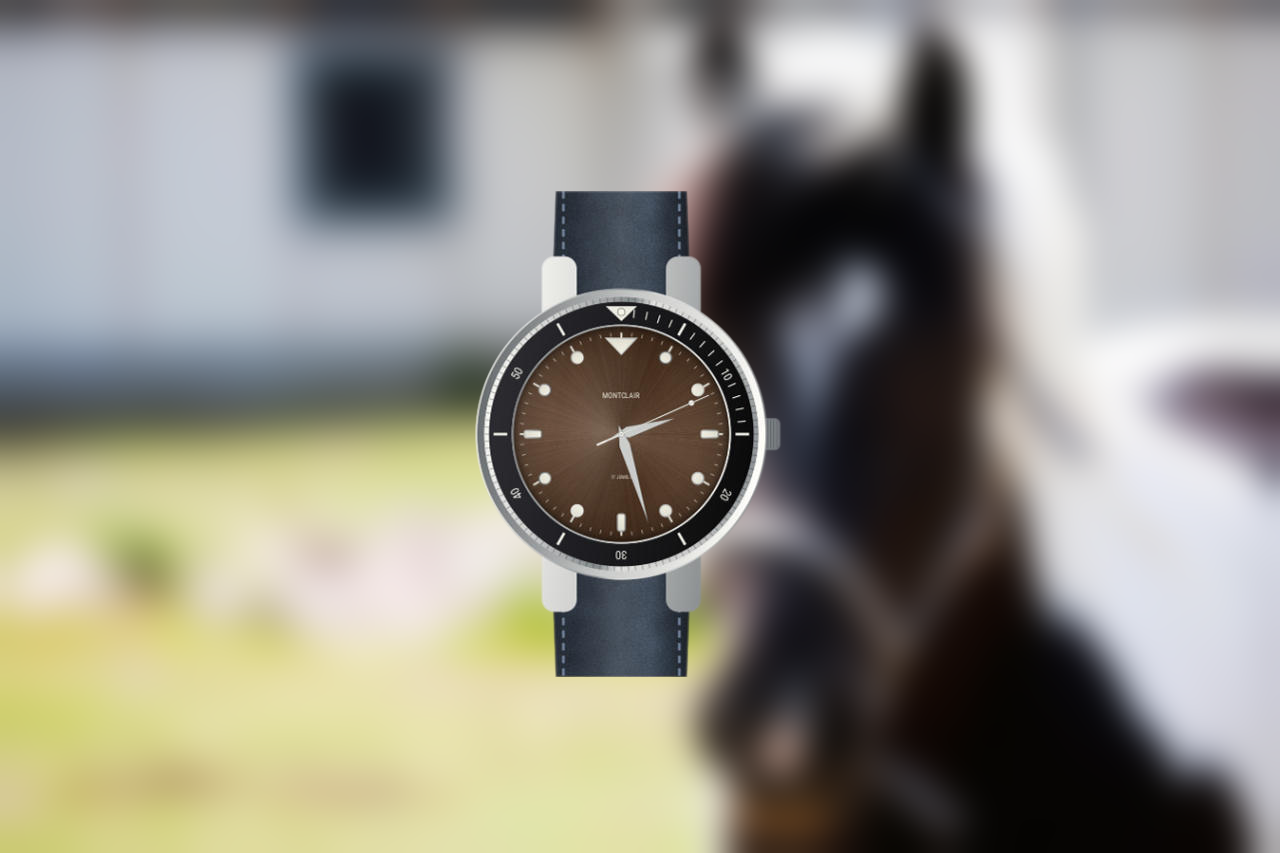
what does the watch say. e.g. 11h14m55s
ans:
2h27m11s
